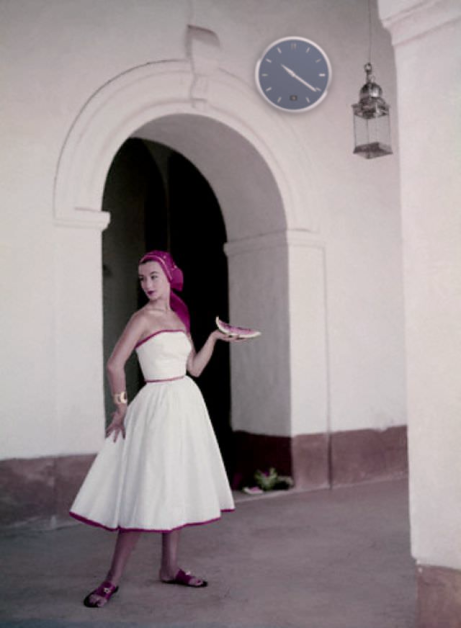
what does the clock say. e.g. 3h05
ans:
10h21
